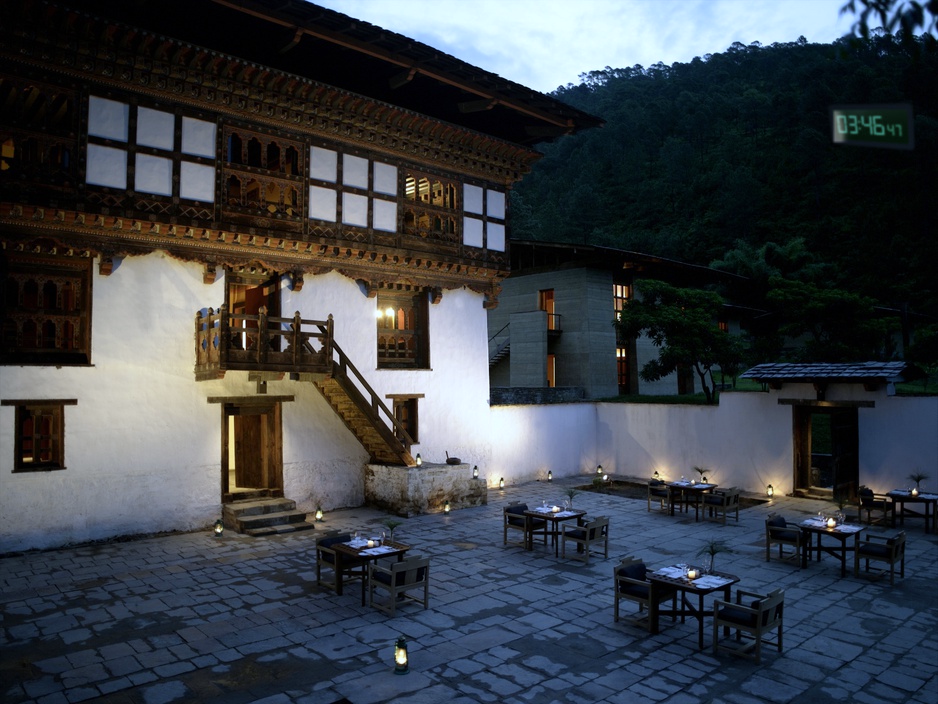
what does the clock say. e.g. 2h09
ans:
3h46
